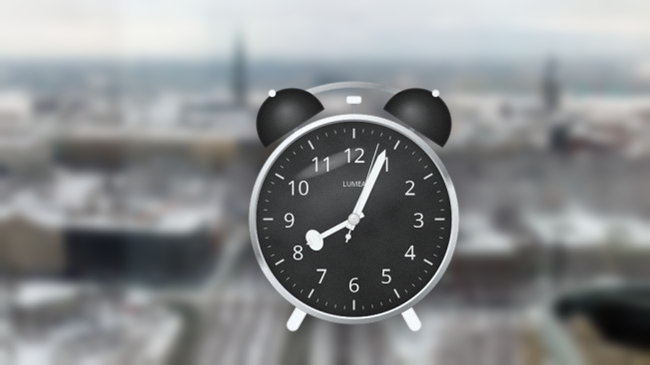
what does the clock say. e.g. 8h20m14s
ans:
8h04m03s
